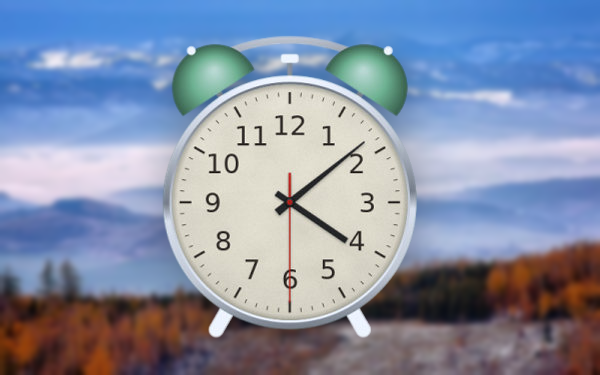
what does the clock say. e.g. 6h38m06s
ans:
4h08m30s
